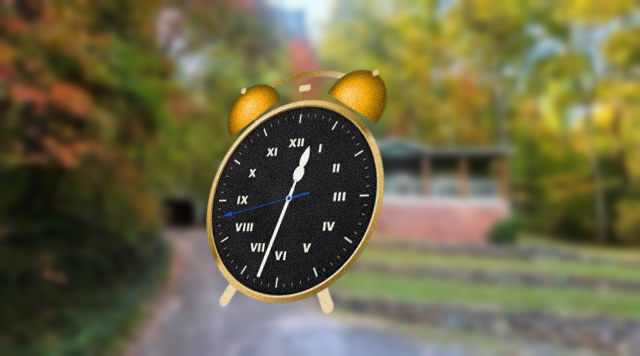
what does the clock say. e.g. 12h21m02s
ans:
12h32m43s
